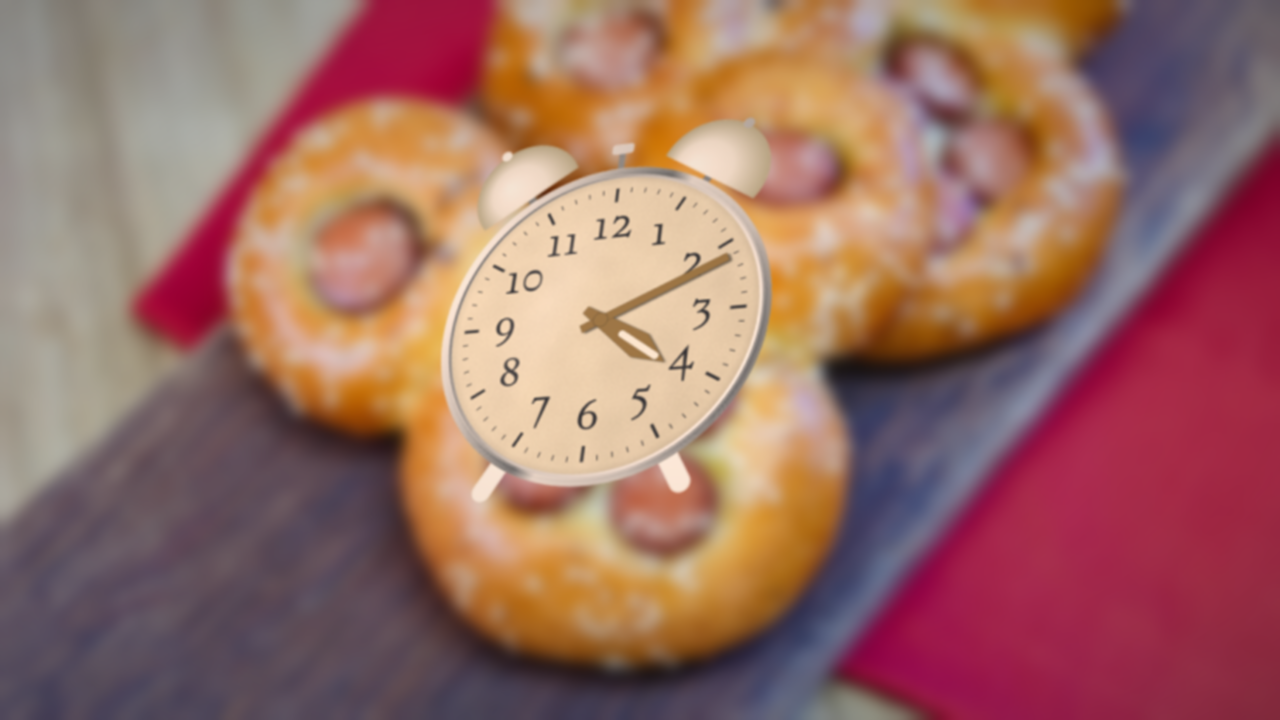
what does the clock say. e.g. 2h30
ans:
4h11
